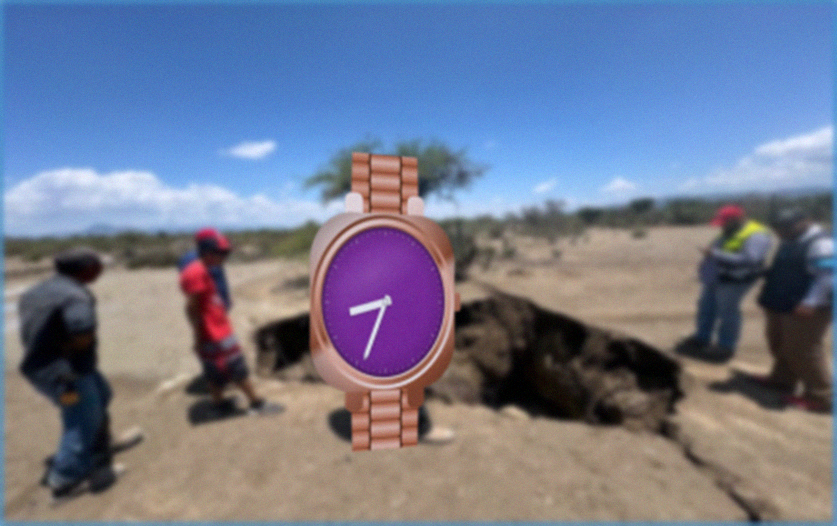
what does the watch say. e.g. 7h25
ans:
8h34
